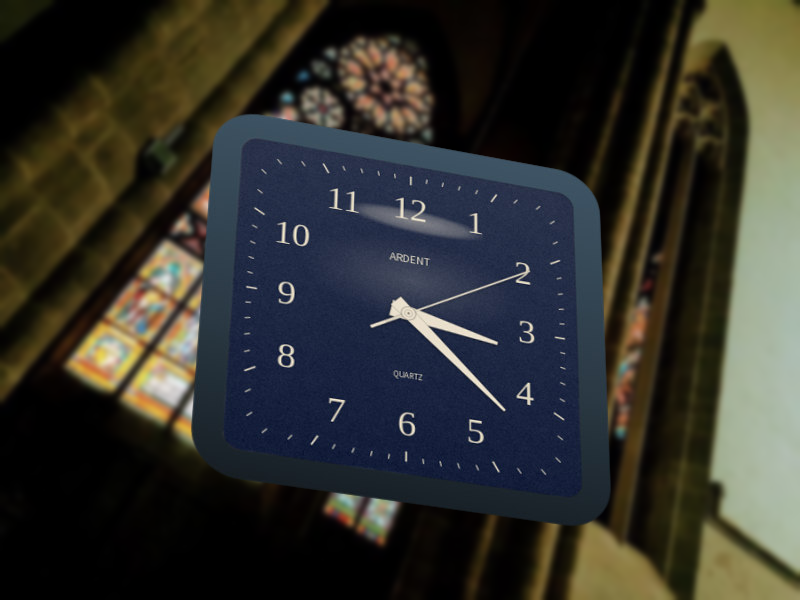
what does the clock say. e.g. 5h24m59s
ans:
3h22m10s
